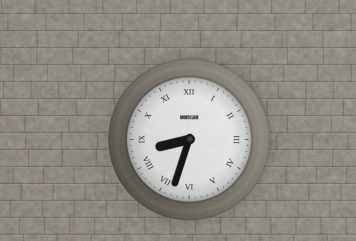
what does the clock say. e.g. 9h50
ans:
8h33
